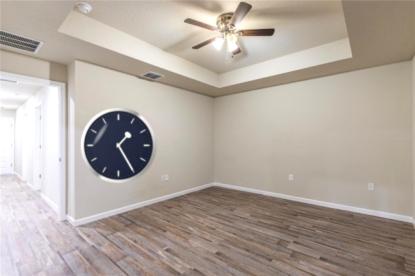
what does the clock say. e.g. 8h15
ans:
1h25
